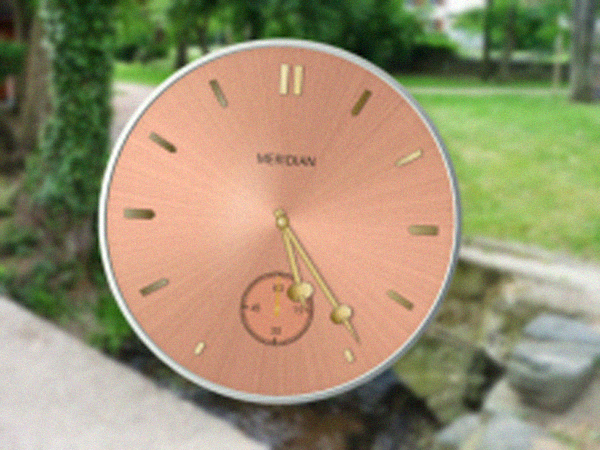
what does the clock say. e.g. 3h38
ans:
5h24
